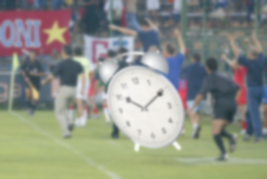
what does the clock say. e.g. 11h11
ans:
10h10
